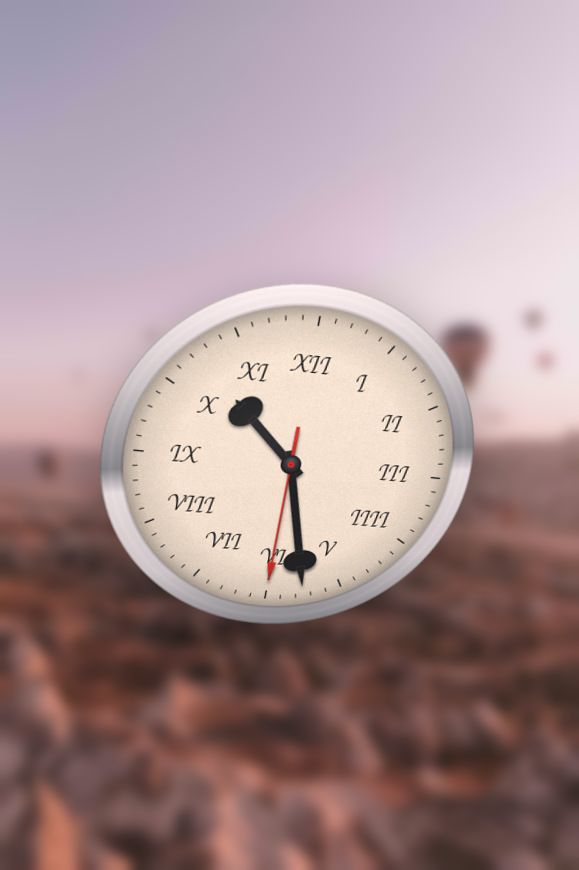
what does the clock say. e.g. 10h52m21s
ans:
10h27m30s
